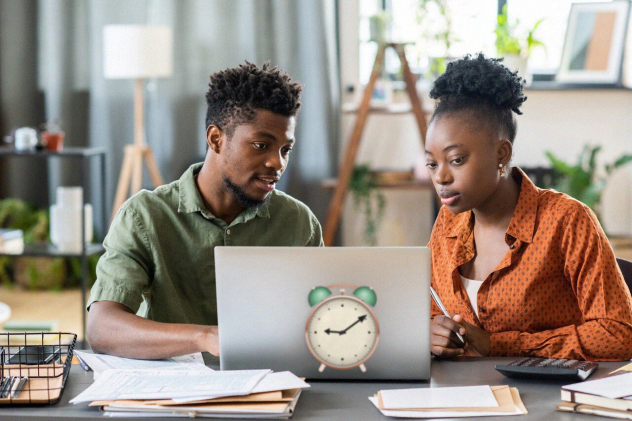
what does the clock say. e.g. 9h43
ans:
9h09
